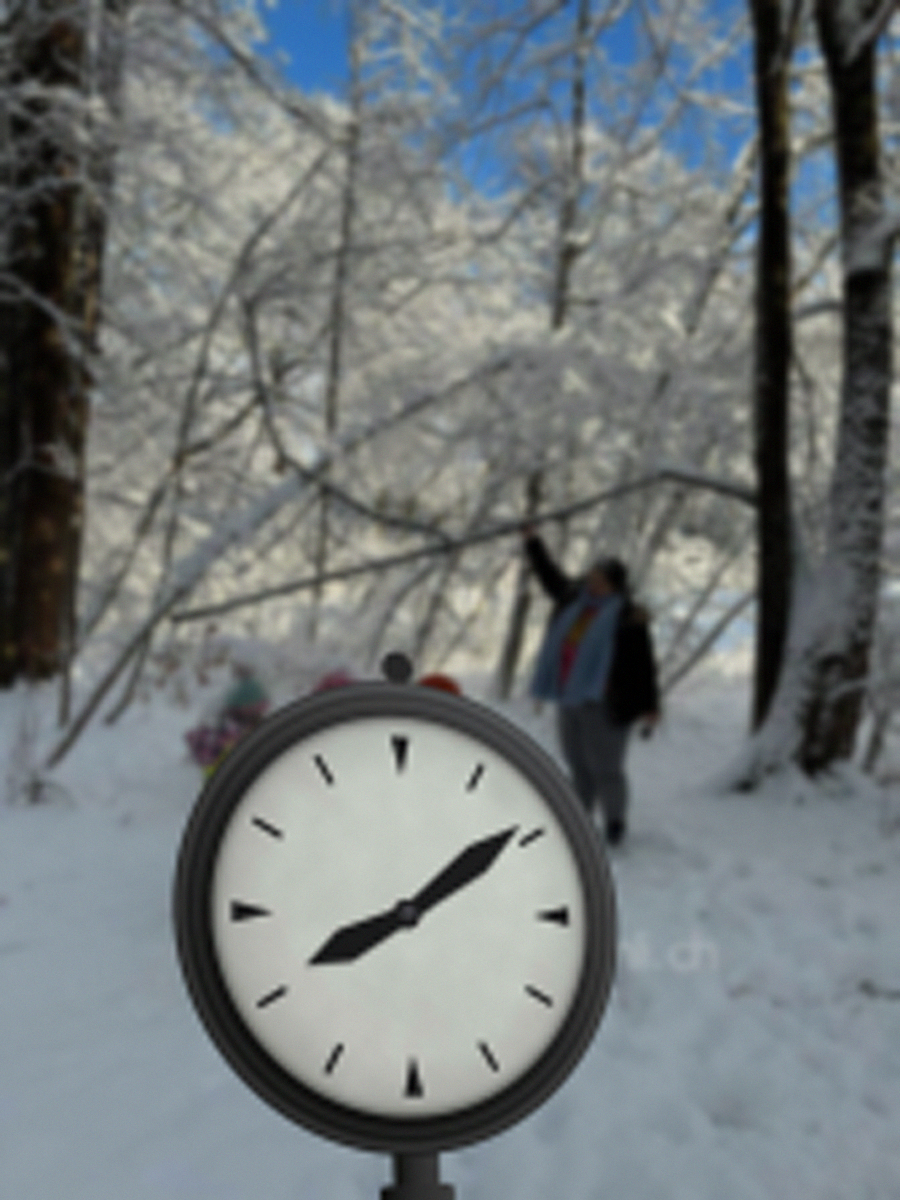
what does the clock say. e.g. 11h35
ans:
8h09
